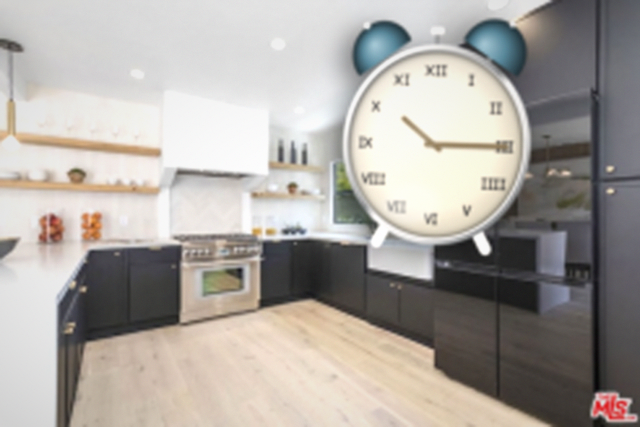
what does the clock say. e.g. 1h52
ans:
10h15
